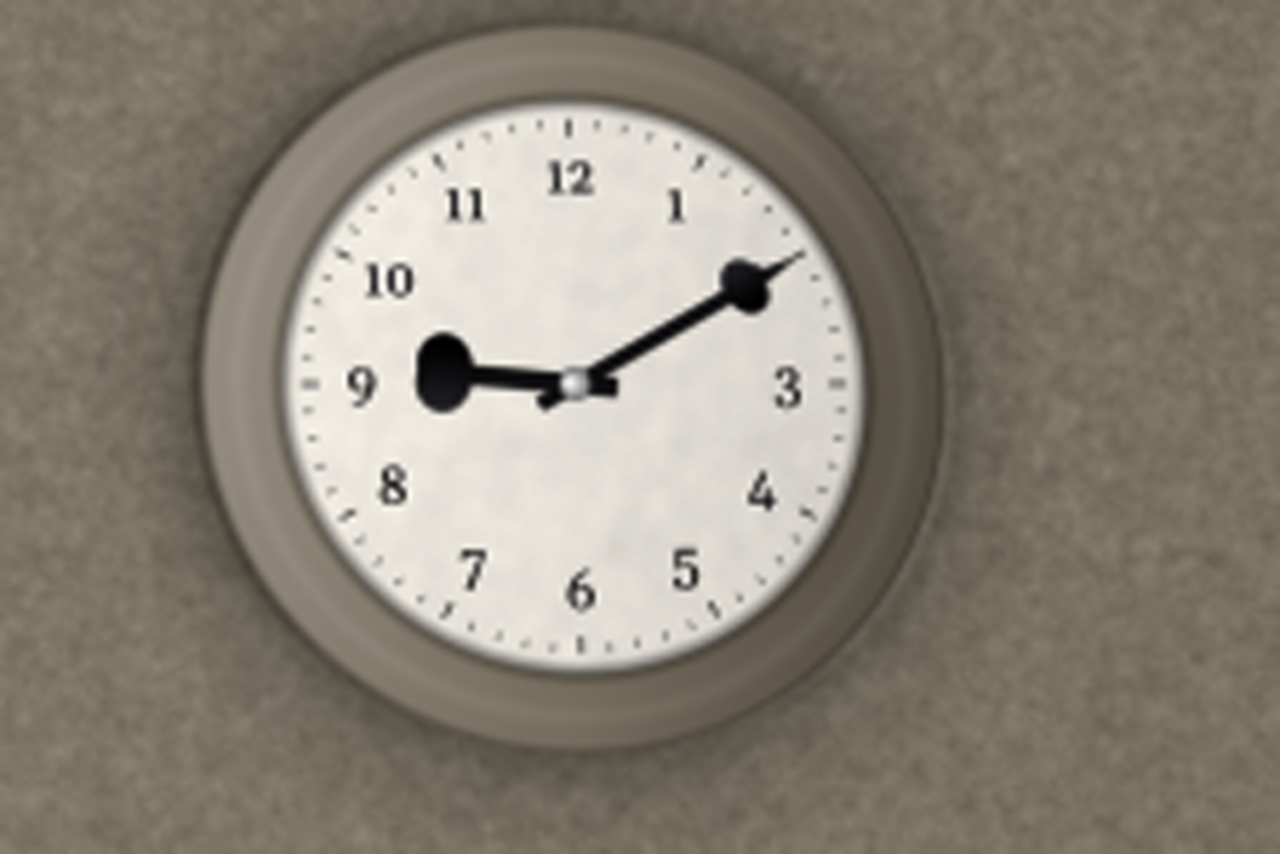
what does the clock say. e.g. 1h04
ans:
9h10
